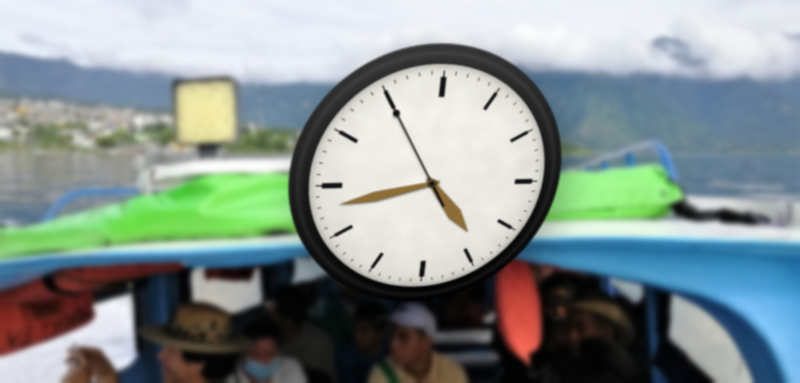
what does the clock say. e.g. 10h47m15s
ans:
4h42m55s
